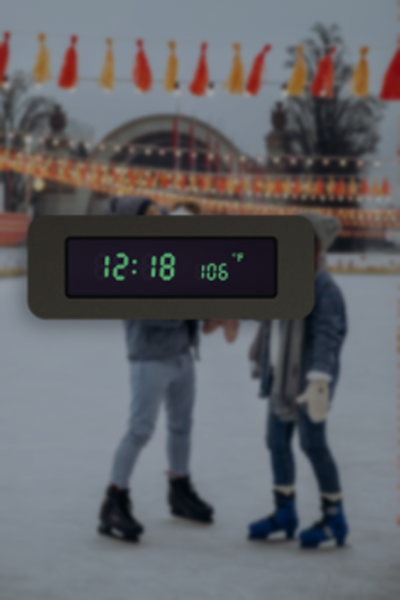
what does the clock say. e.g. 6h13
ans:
12h18
